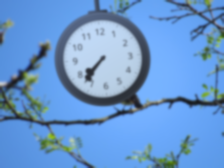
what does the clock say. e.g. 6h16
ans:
7h37
